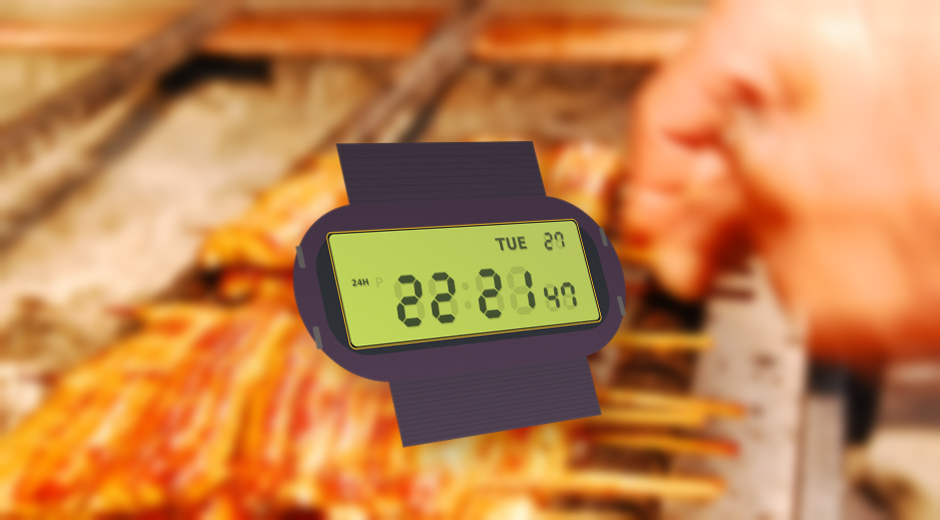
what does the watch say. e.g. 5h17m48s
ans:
22h21m47s
